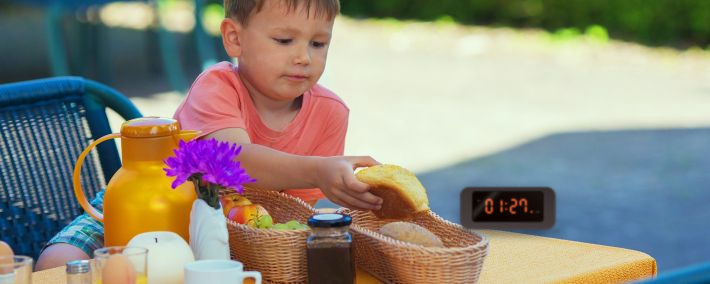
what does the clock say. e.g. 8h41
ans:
1h27
